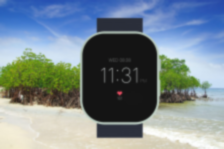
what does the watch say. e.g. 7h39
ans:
11h31
